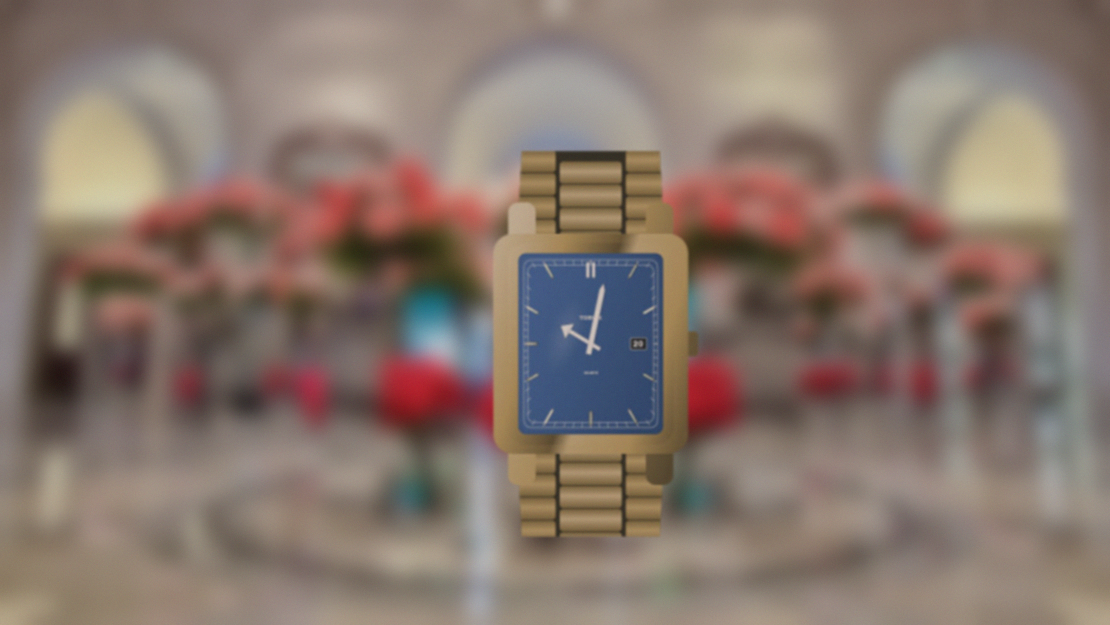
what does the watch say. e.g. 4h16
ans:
10h02
